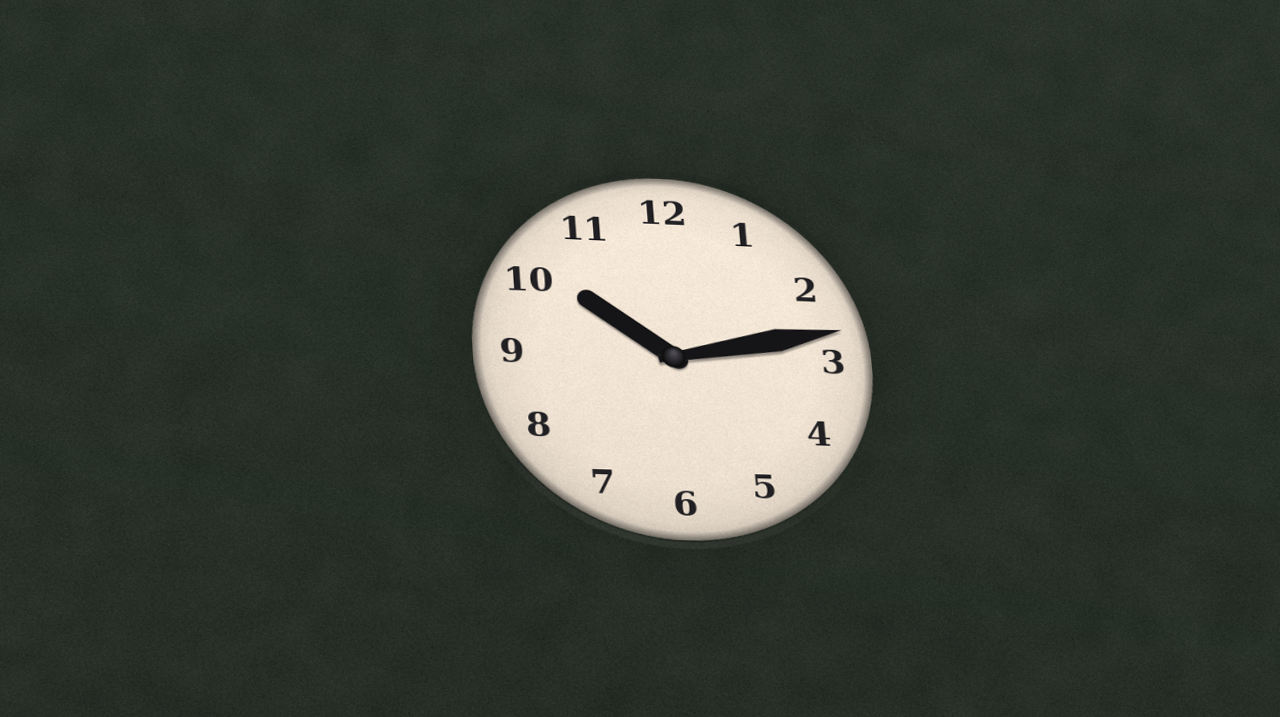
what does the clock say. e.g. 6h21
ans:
10h13
